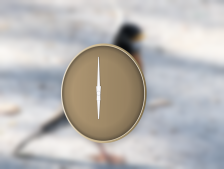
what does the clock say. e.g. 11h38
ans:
6h00
